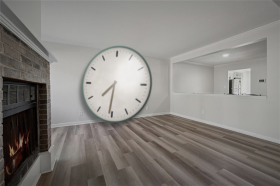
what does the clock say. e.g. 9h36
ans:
7h31
